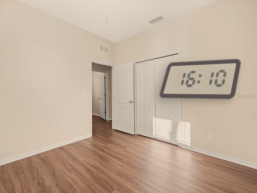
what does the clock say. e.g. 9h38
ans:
16h10
